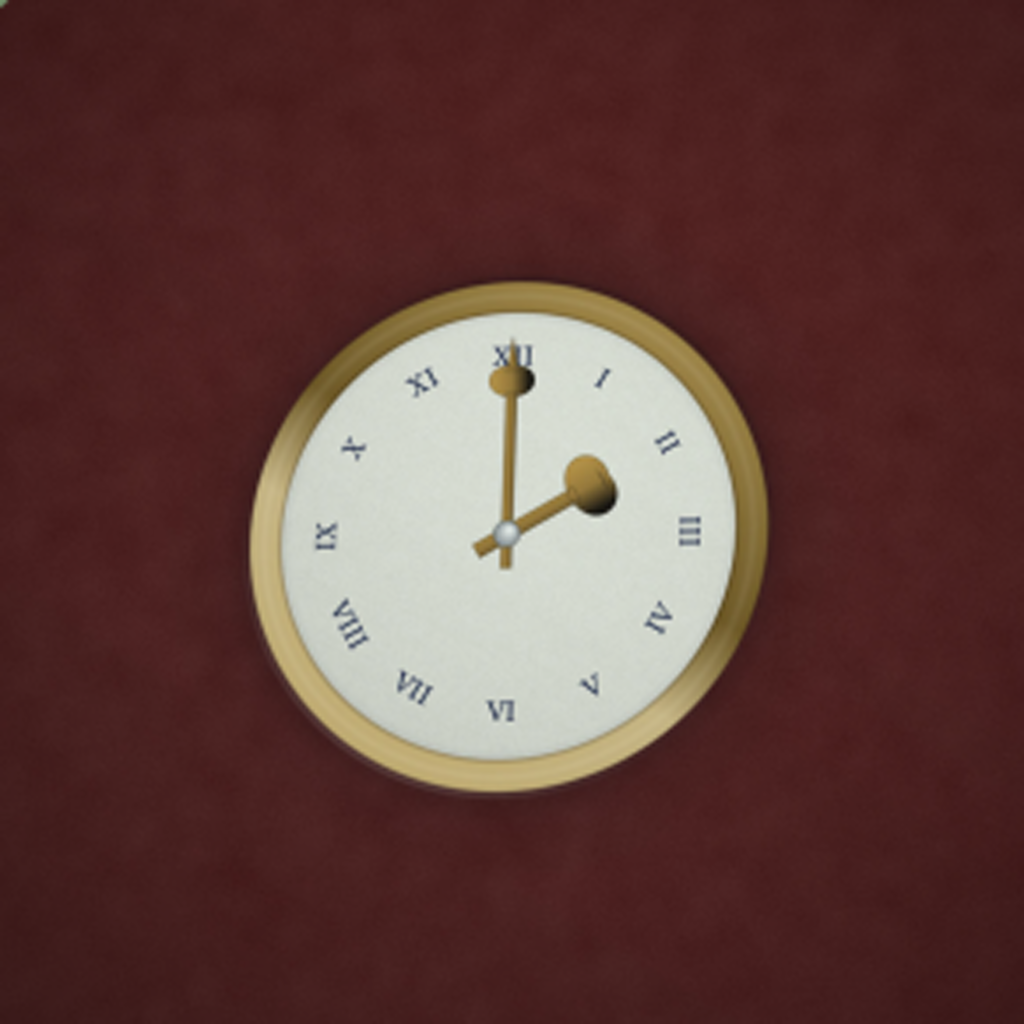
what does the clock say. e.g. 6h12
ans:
2h00
